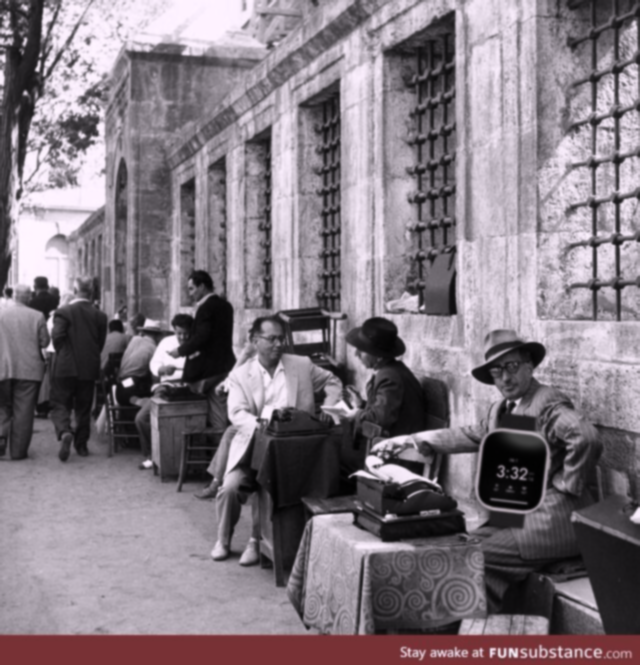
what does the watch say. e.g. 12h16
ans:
3h32
